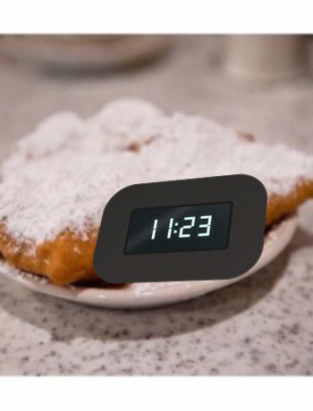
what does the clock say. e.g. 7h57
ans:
11h23
